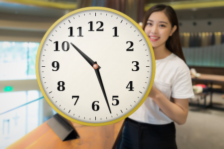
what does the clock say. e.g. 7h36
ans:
10h27
